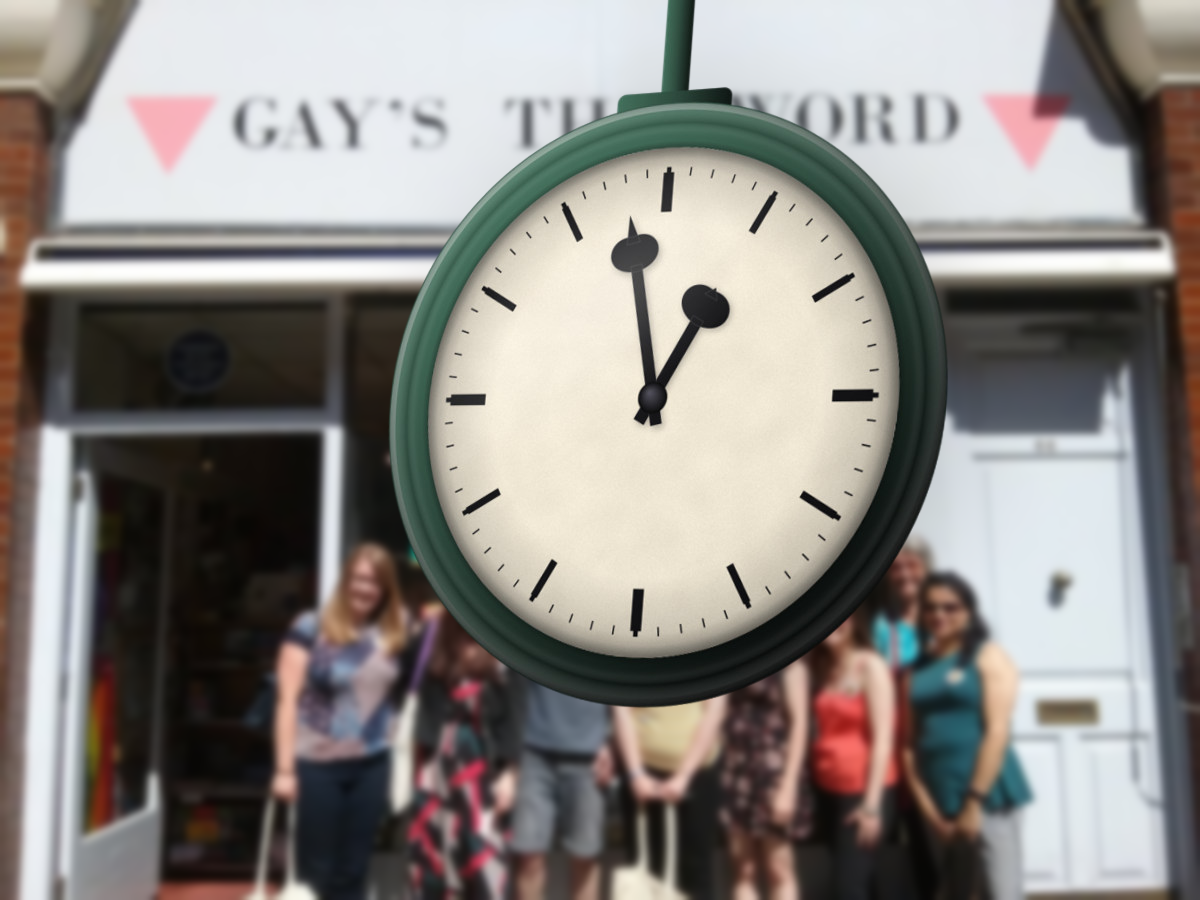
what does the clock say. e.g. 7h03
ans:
12h58
